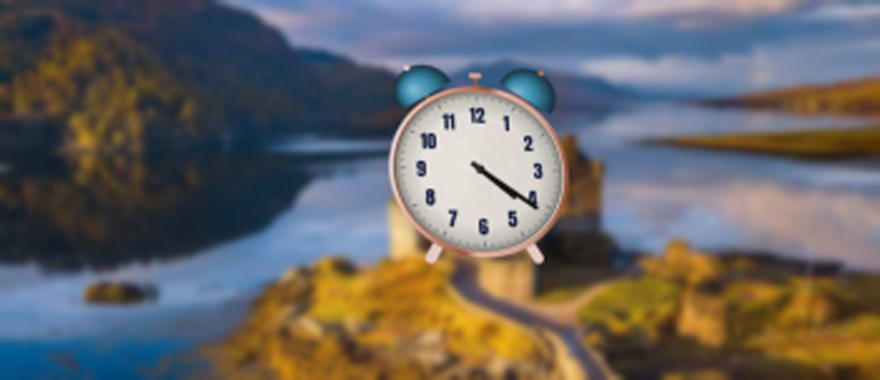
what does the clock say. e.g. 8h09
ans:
4h21
